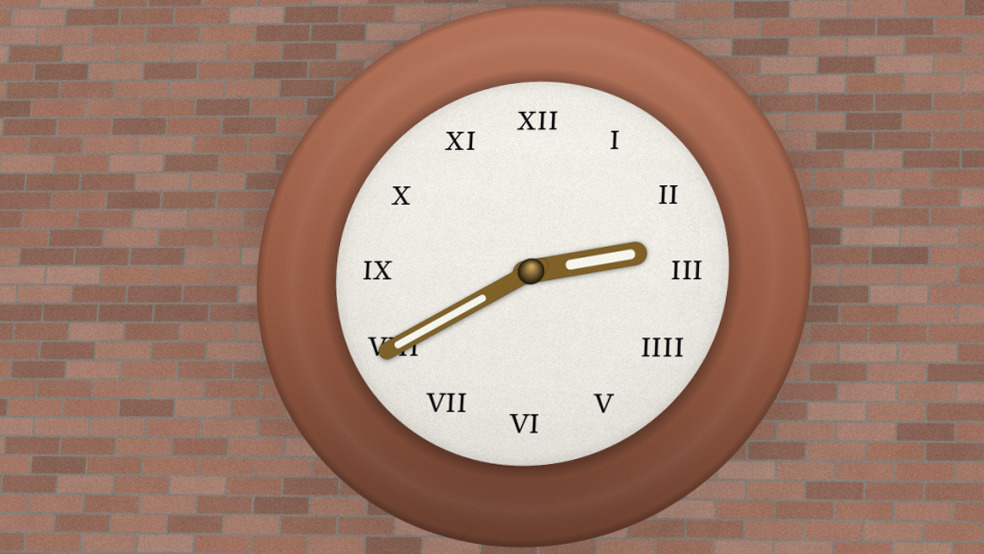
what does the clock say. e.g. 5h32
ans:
2h40
